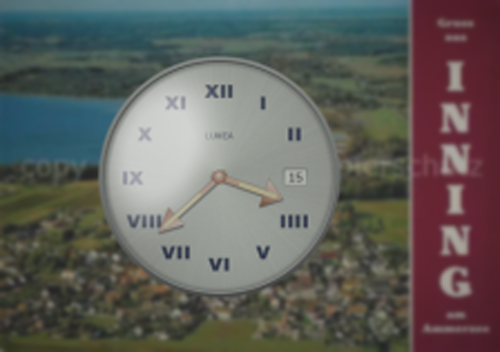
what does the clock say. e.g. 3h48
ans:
3h38
